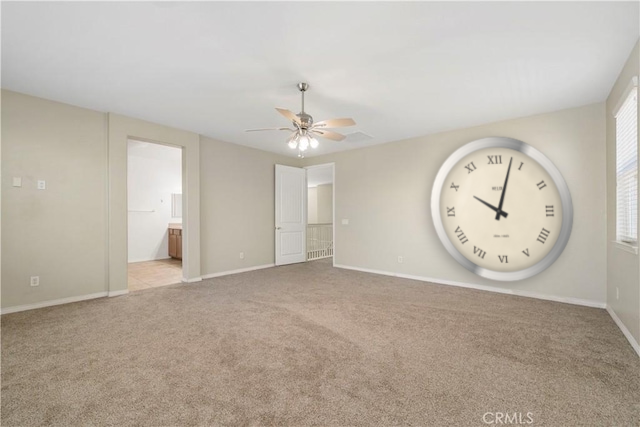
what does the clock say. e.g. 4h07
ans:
10h03
